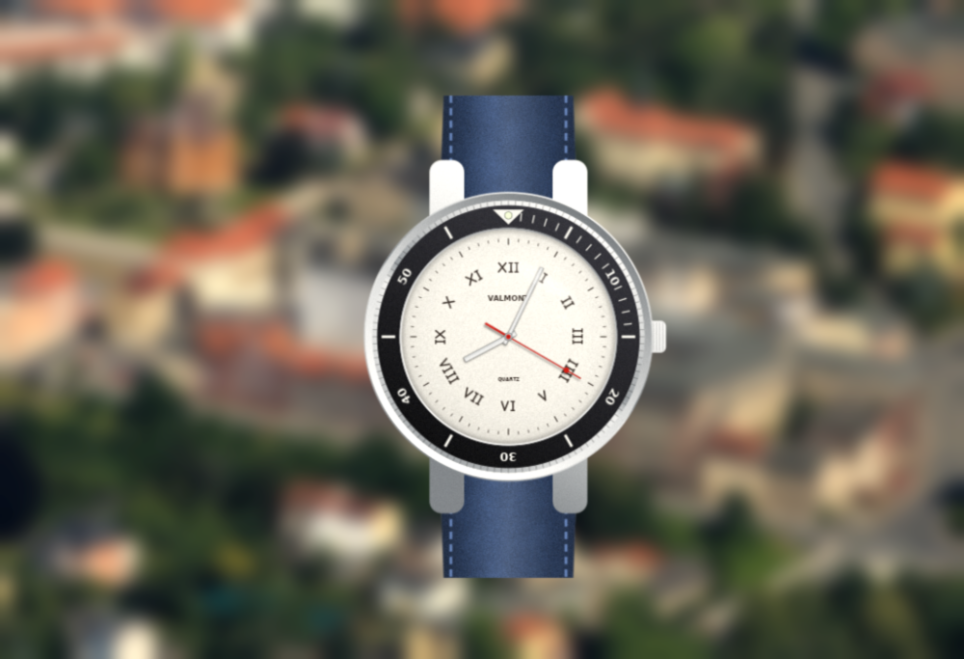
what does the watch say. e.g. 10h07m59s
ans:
8h04m20s
